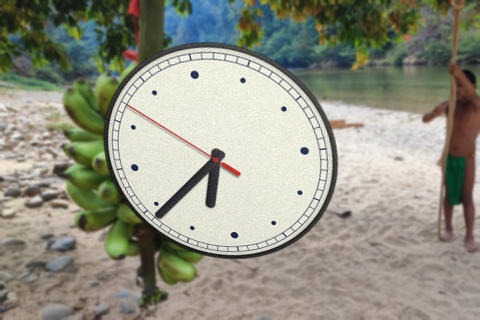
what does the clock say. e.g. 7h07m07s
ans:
6h38m52s
